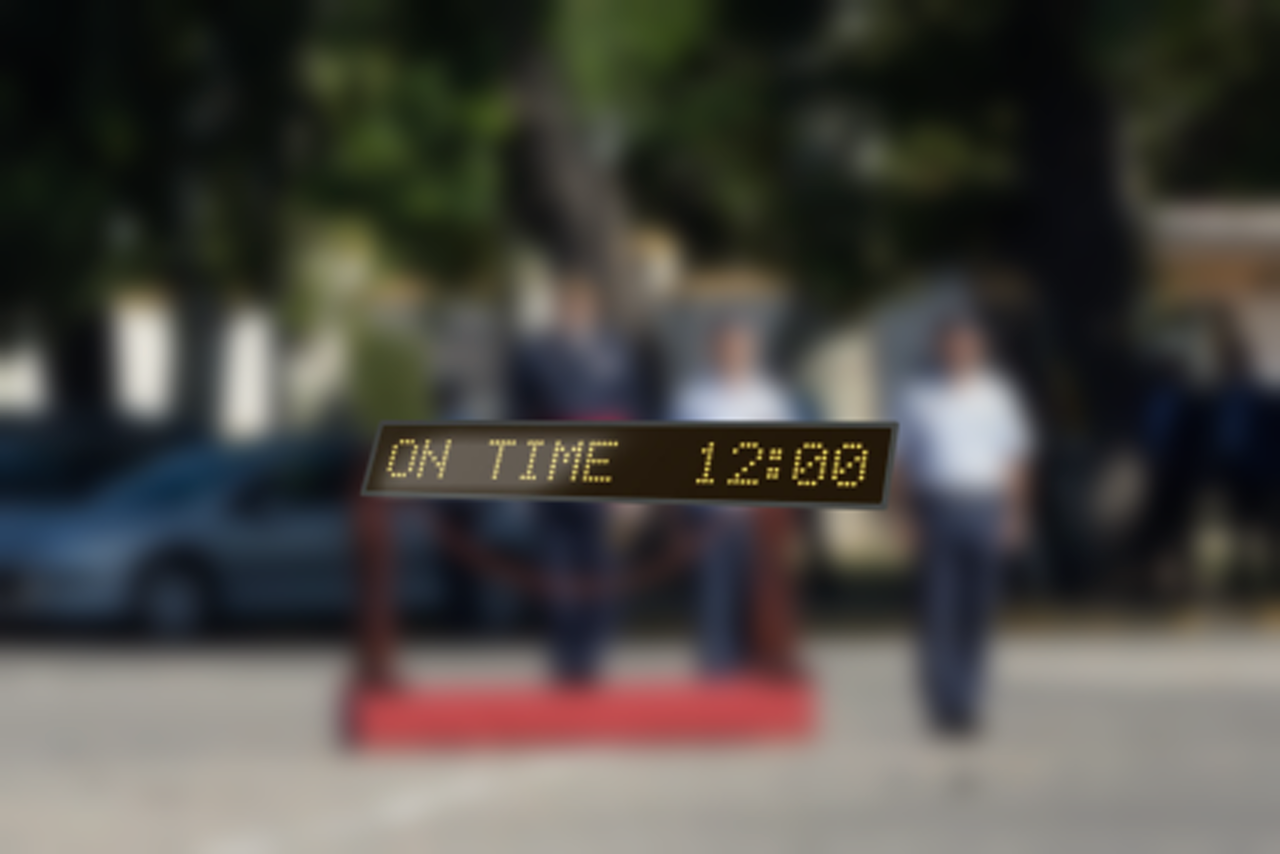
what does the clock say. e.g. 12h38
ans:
12h00
